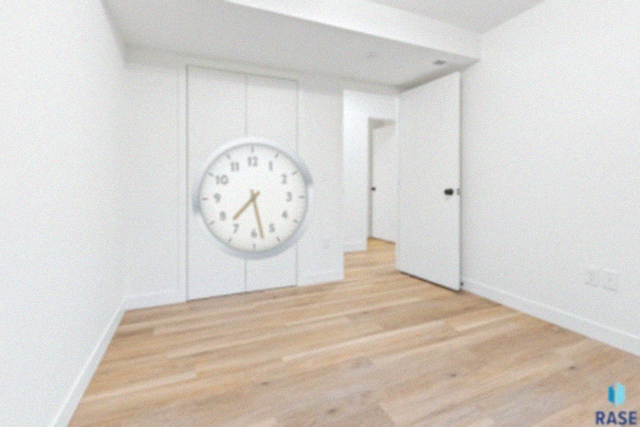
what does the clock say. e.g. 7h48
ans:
7h28
